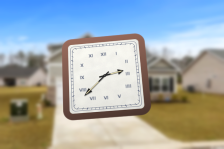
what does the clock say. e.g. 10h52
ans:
2h38
